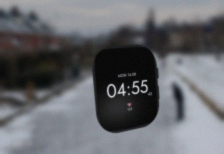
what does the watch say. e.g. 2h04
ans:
4h55
